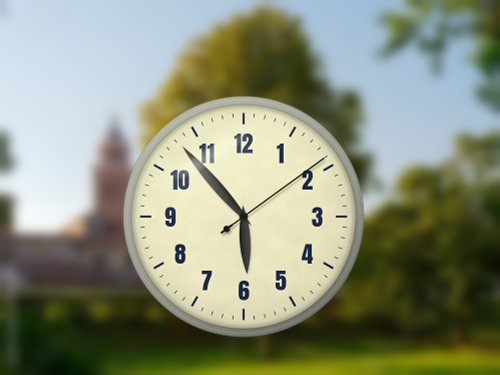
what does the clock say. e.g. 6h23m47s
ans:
5h53m09s
